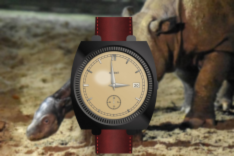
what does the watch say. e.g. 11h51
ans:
2h59
